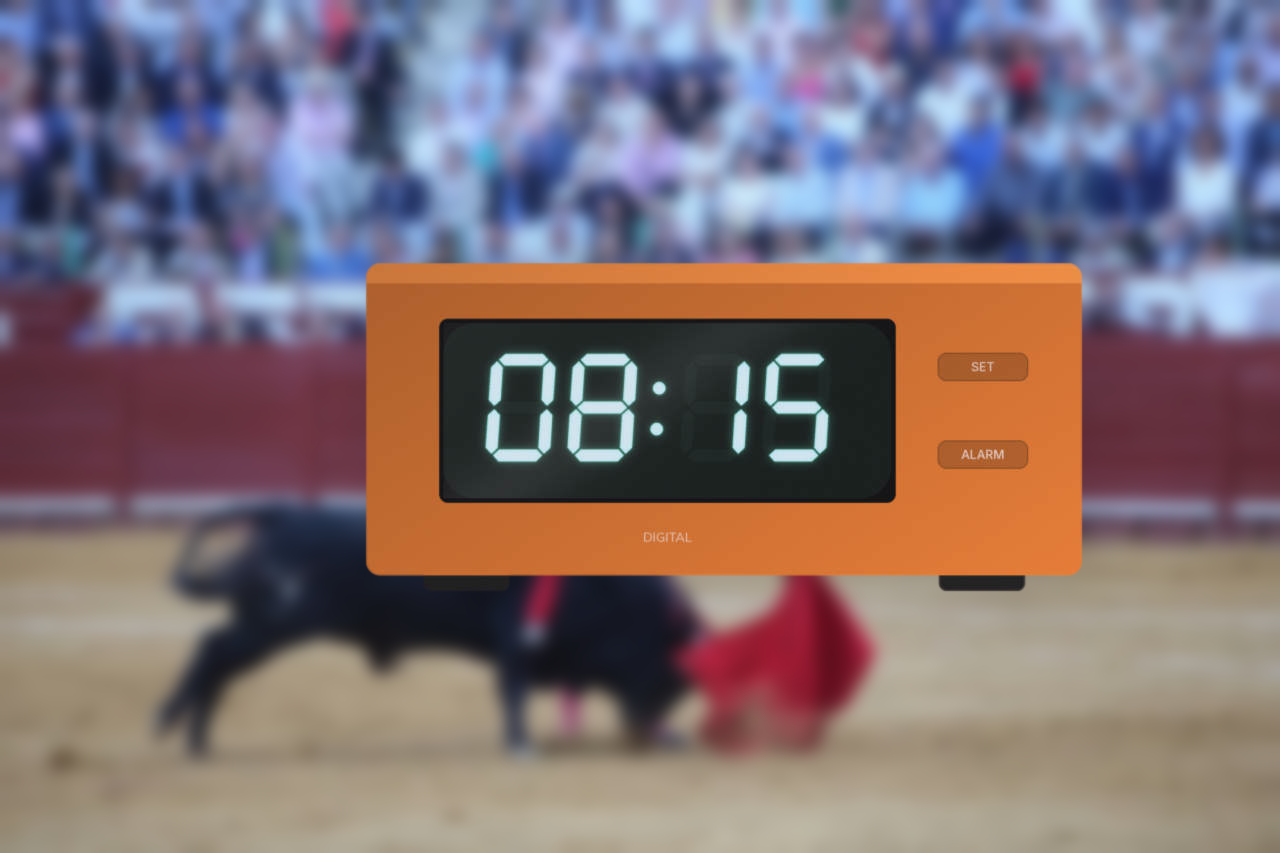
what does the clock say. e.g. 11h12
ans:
8h15
